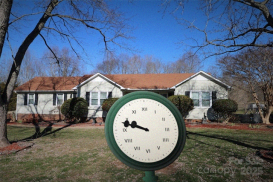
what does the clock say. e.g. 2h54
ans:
9h48
